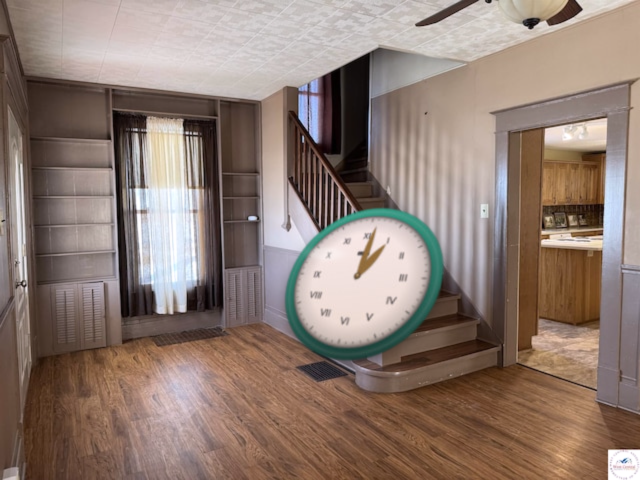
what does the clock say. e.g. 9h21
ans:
1h01
